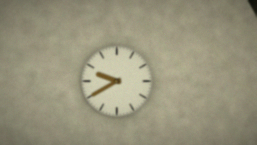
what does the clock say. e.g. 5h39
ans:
9h40
